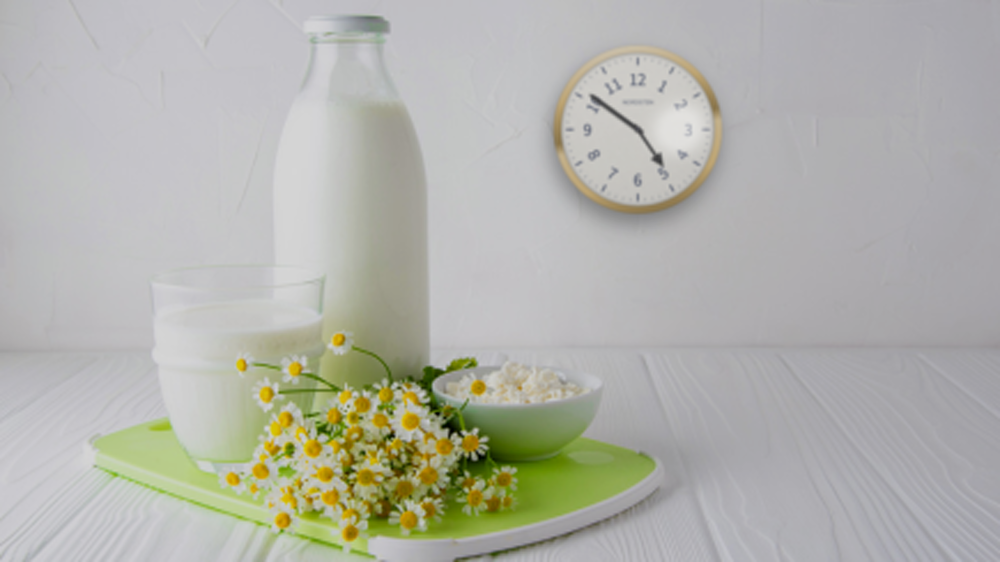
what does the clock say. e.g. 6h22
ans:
4h51
